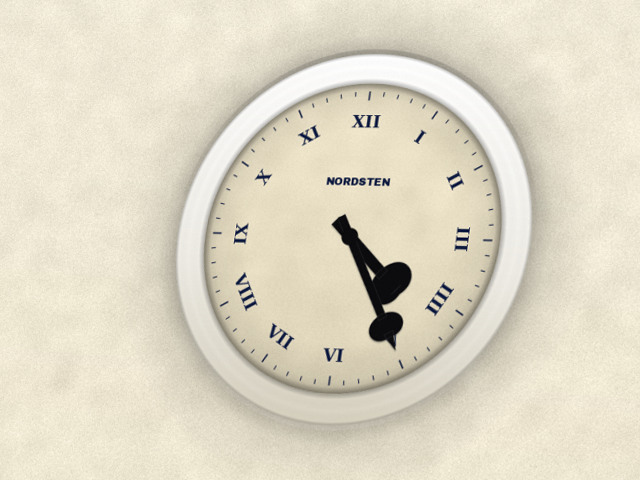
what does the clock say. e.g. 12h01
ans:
4h25
